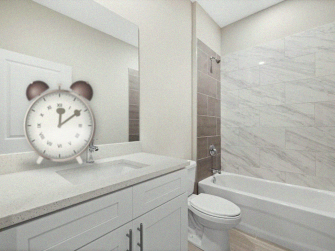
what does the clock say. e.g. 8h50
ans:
12h09
